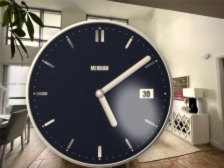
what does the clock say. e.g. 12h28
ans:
5h09
